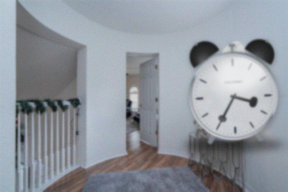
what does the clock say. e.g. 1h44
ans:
3h35
